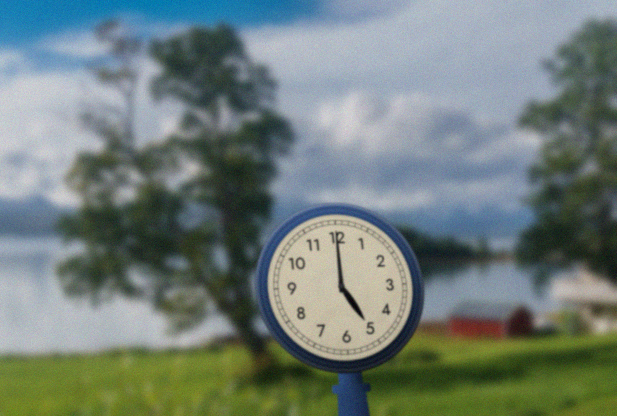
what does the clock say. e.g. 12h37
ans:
5h00
